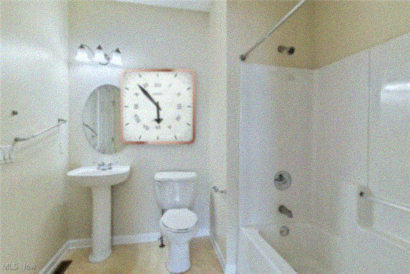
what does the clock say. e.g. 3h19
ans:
5h53
